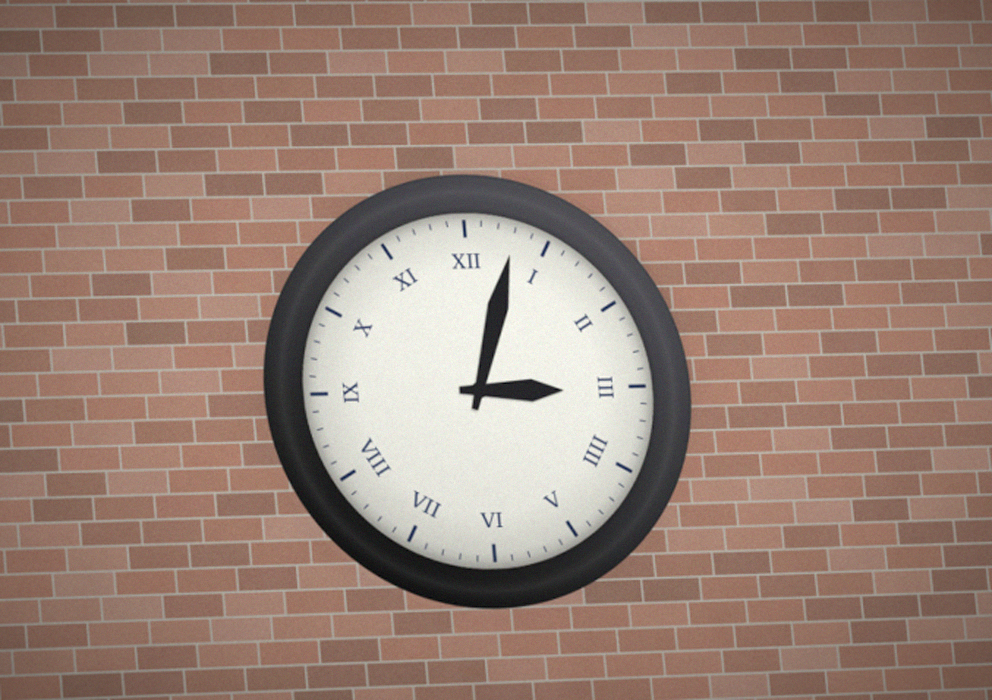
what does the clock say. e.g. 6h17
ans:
3h03
